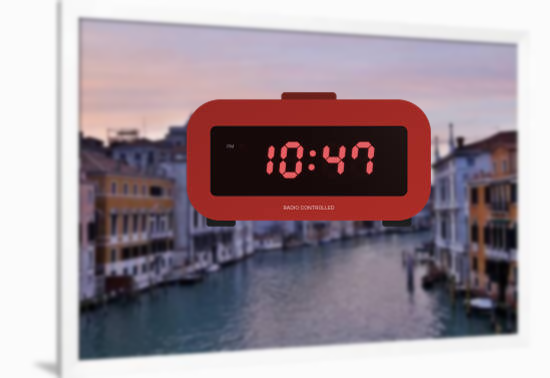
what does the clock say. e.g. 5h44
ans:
10h47
